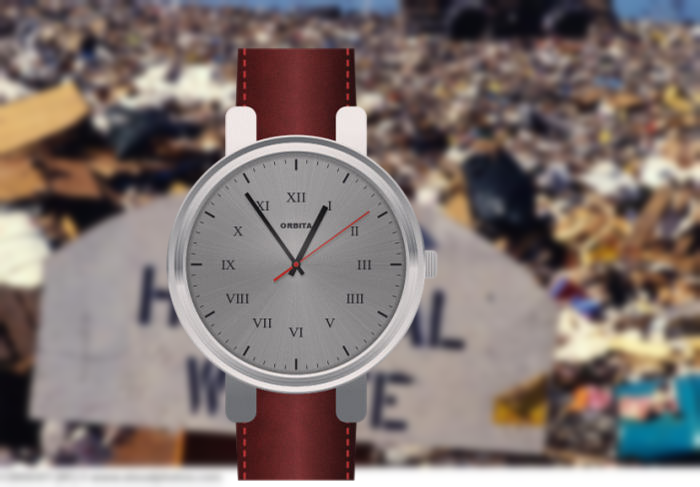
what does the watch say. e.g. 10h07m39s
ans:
12h54m09s
